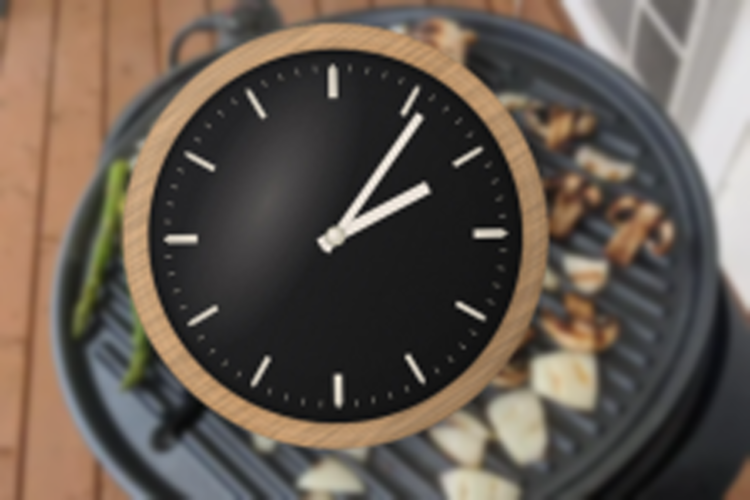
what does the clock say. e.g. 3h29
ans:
2h06
